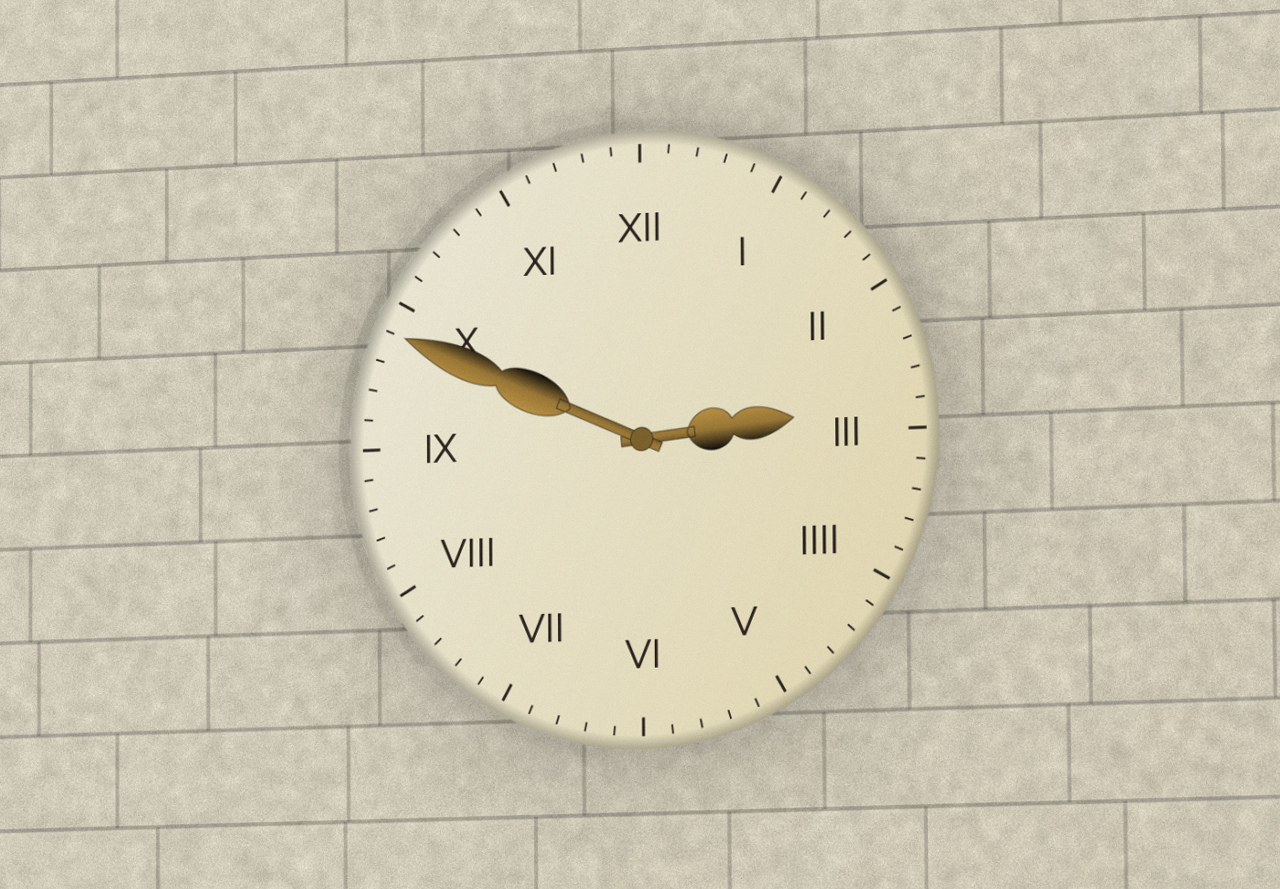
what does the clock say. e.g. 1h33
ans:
2h49
